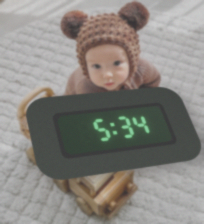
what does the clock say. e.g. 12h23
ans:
5h34
